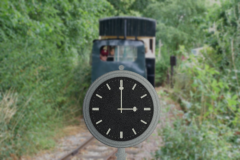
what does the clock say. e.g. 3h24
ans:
3h00
